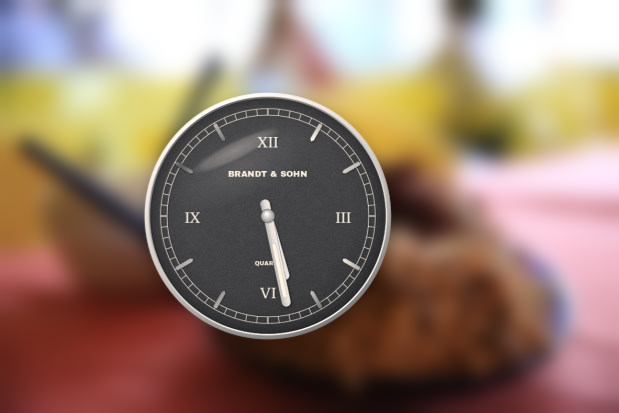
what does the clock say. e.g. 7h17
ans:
5h28
